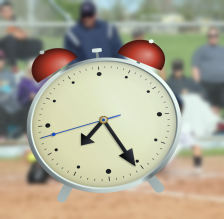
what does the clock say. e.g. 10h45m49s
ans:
7h25m43s
